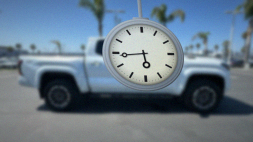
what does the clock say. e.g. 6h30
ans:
5h44
